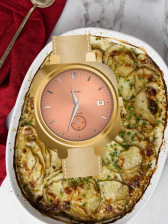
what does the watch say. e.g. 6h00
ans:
11h34
